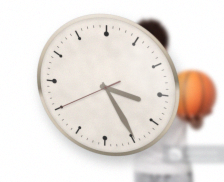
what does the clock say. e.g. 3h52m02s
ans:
3h24m40s
